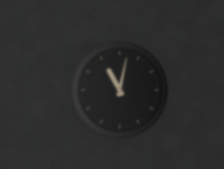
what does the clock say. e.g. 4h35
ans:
11h02
